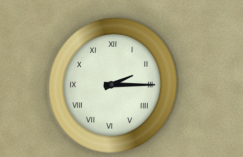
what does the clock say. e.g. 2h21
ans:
2h15
